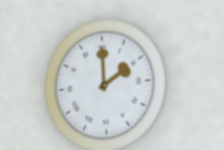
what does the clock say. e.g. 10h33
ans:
2h00
